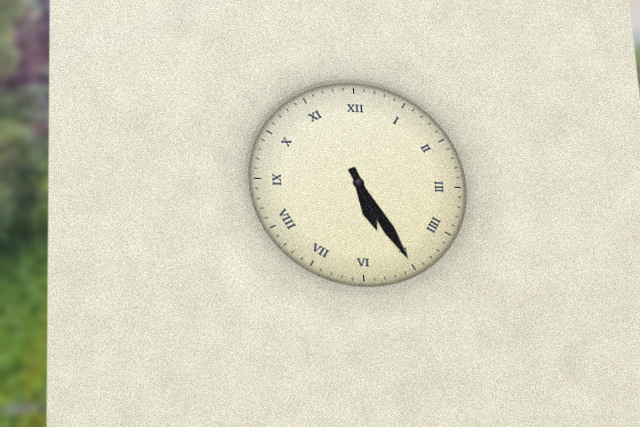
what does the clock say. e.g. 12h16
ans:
5h25
